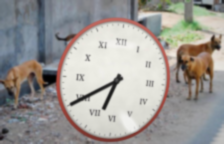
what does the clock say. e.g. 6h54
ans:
6h40
